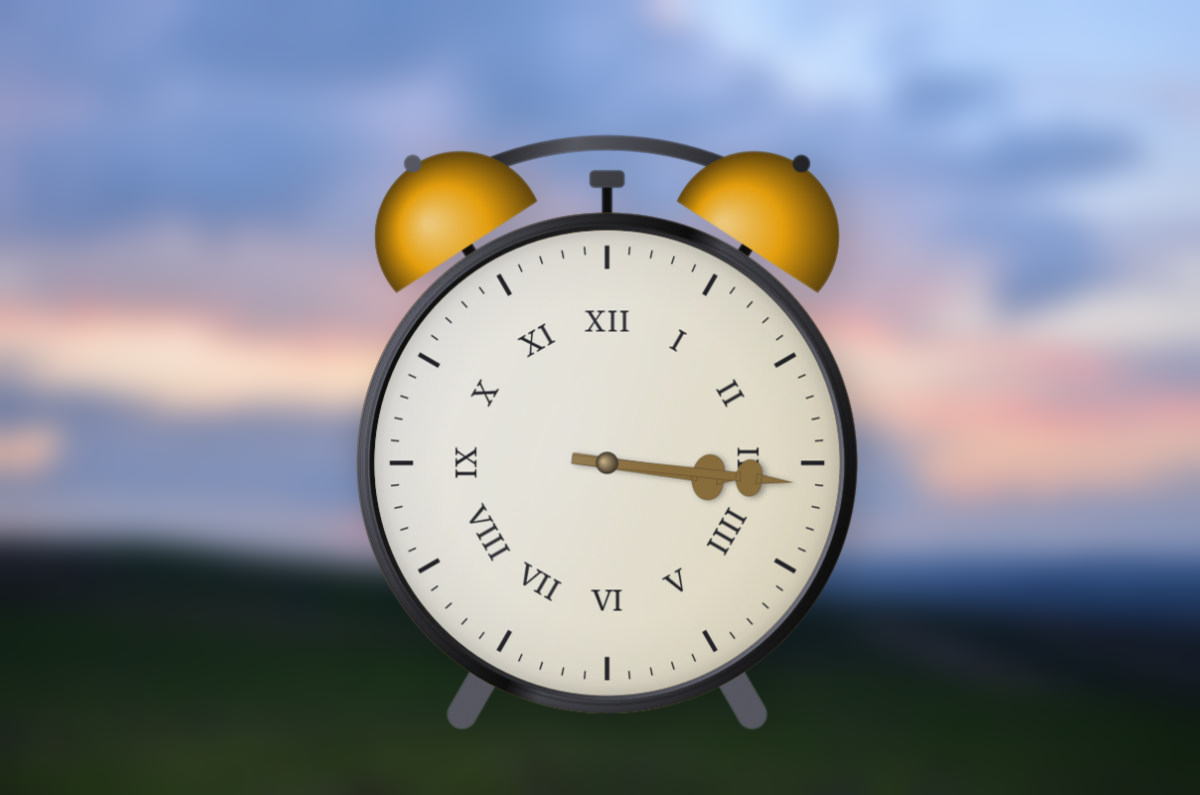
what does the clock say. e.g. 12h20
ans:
3h16
